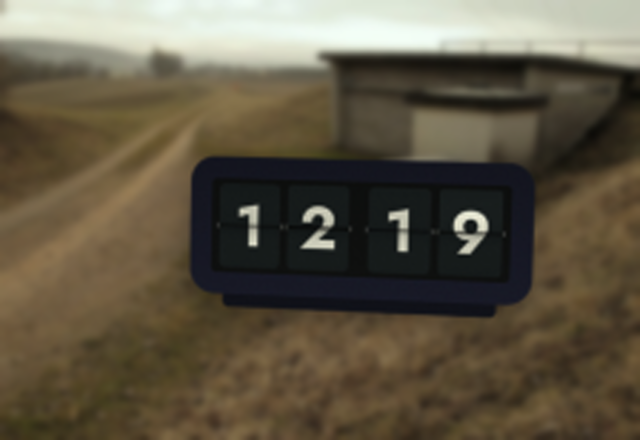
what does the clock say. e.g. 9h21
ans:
12h19
